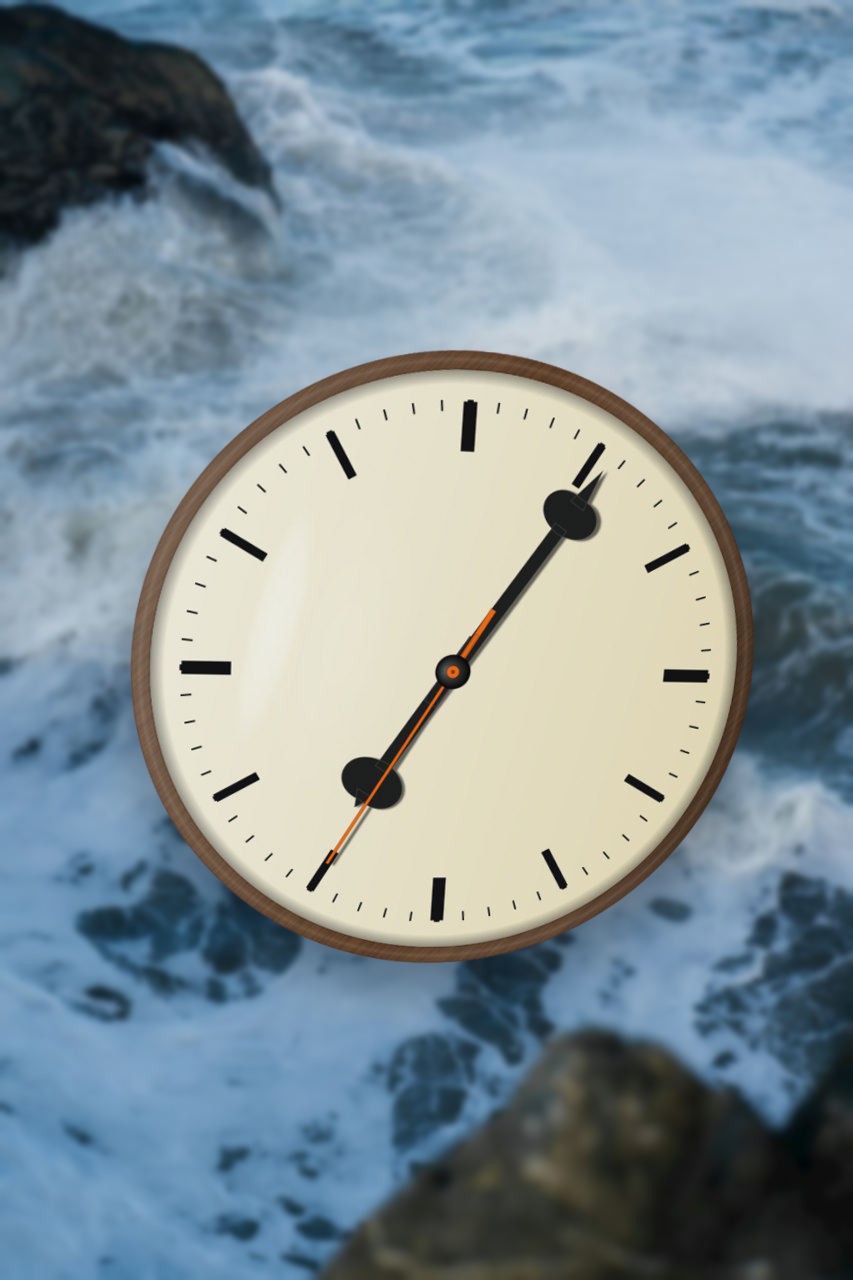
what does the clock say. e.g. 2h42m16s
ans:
7h05m35s
